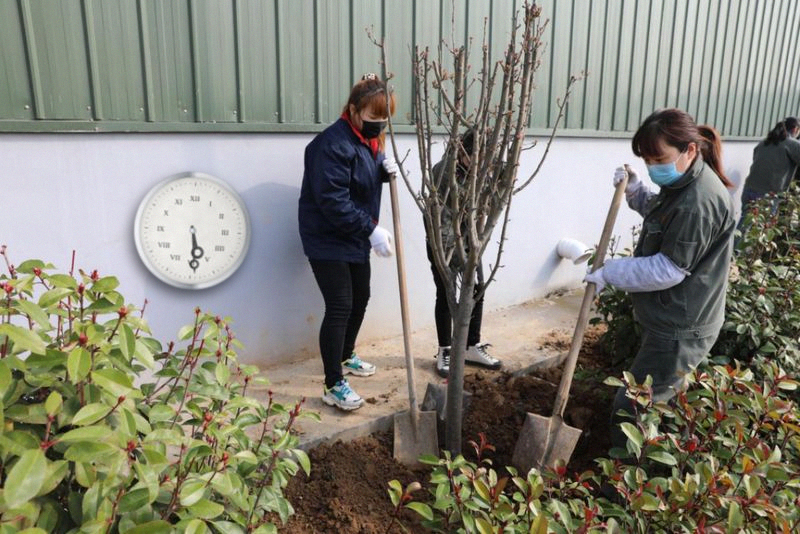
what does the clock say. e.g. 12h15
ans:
5h29
